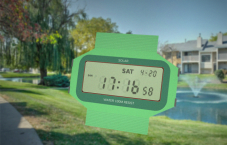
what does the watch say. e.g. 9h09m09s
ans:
17h16m58s
